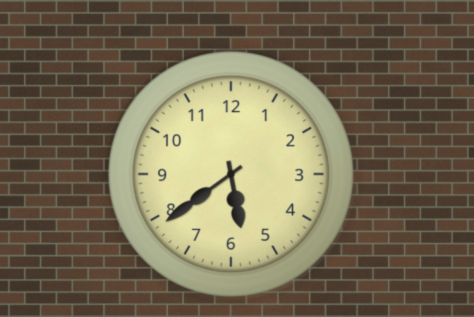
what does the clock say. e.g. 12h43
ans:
5h39
